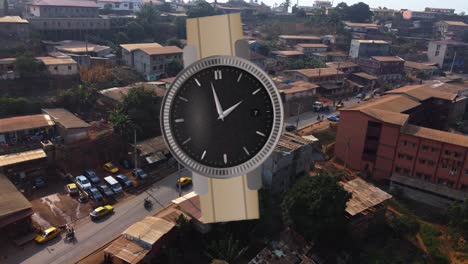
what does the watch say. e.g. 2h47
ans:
1h58
